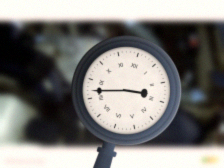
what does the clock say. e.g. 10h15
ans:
2h42
